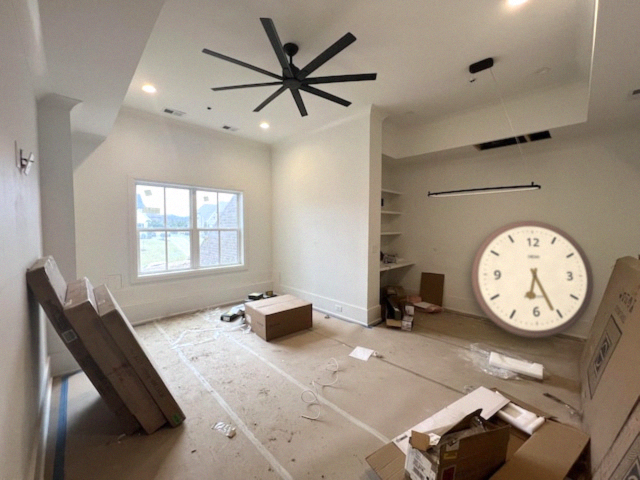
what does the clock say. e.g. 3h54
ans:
6h26
